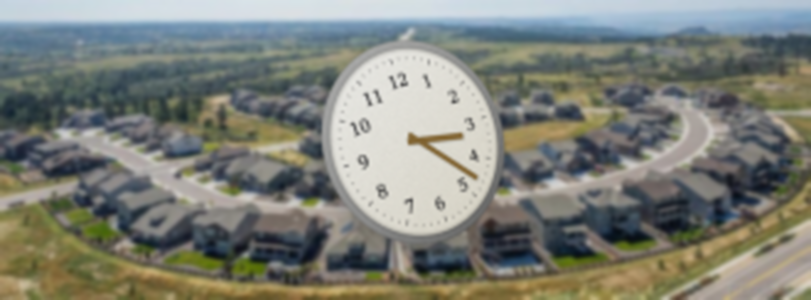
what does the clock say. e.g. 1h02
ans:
3h23
